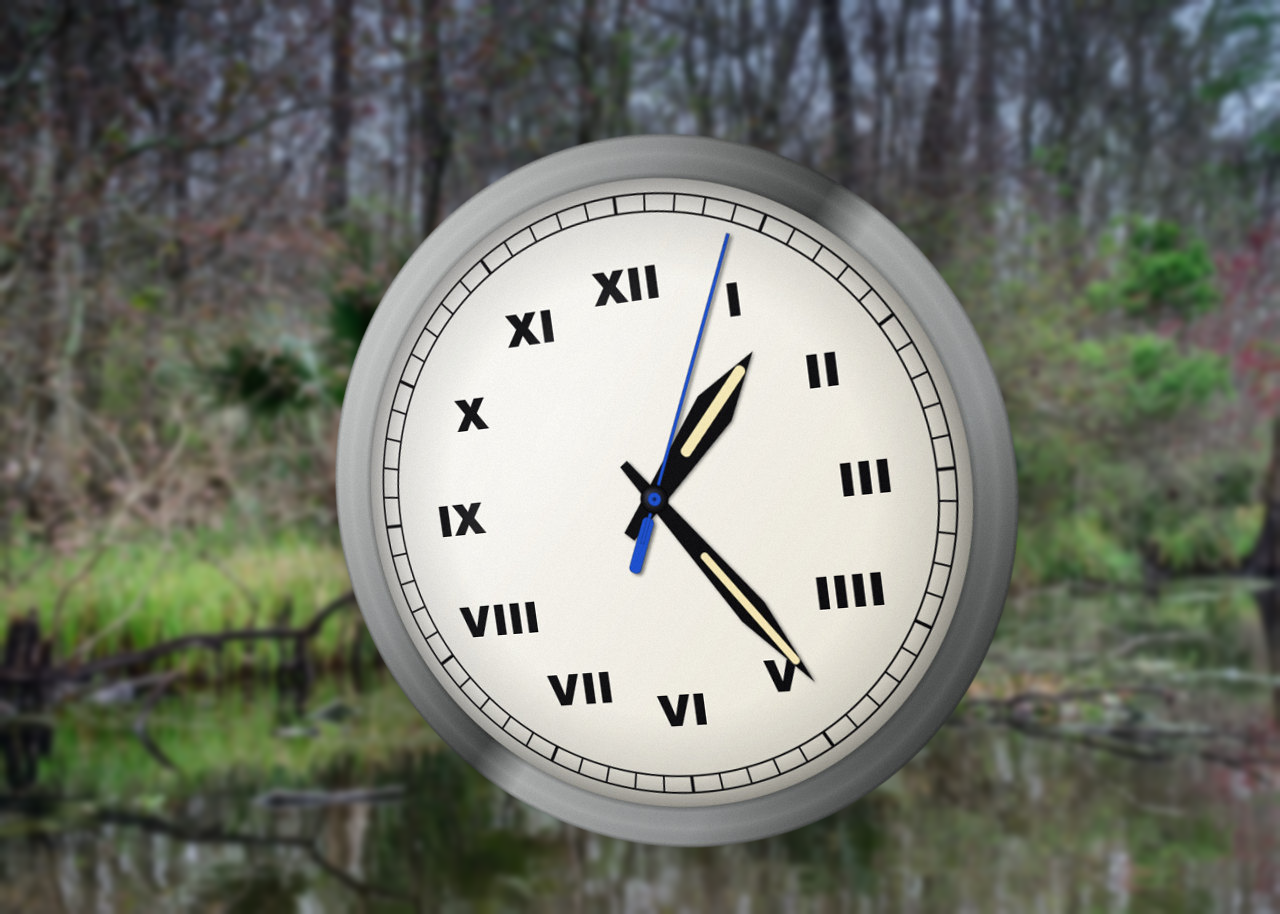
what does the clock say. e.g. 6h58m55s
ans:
1h24m04s
